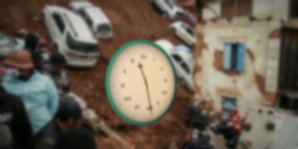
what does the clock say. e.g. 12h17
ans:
11h29
